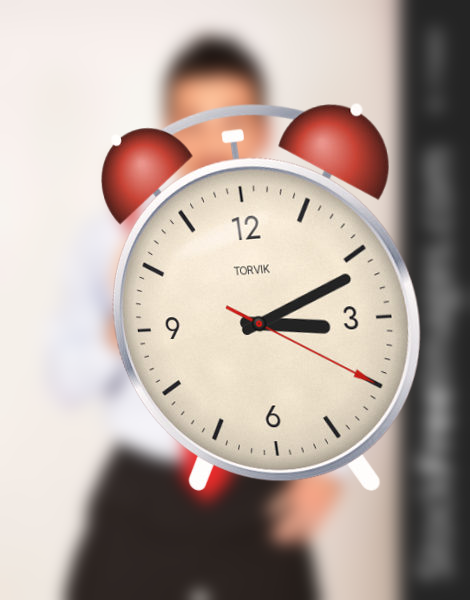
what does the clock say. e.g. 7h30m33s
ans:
3h11m20s
